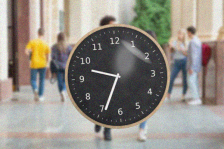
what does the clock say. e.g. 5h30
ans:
9h34
